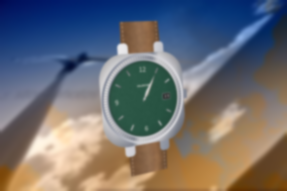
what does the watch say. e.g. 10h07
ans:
1h05
